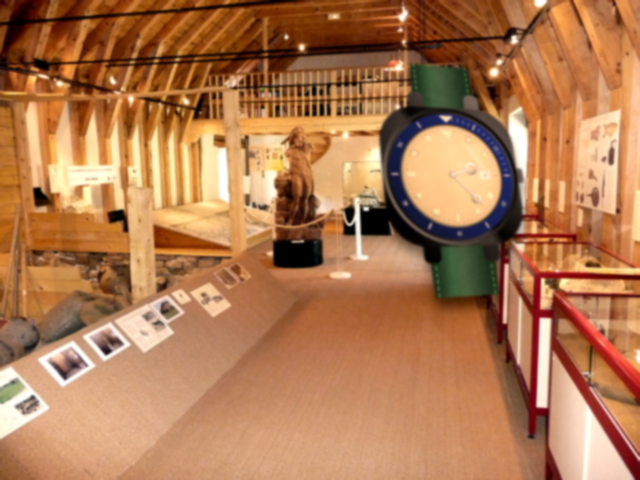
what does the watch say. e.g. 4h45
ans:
2h23
